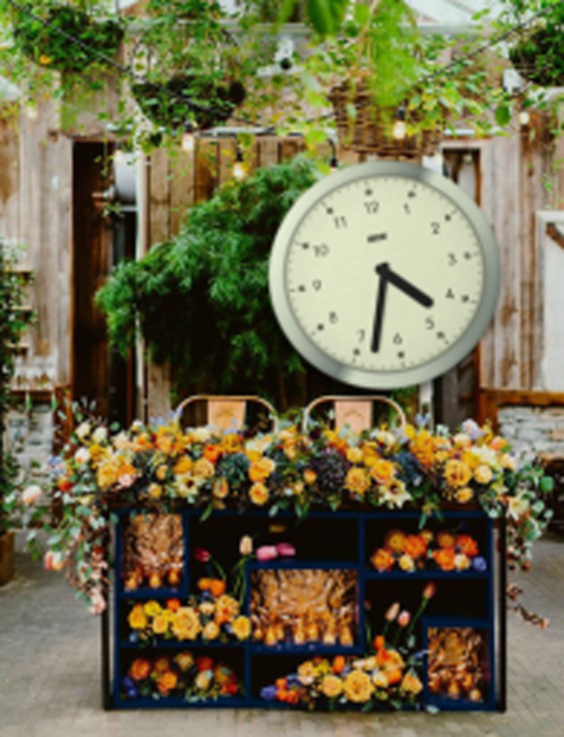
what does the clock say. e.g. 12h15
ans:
4h33
